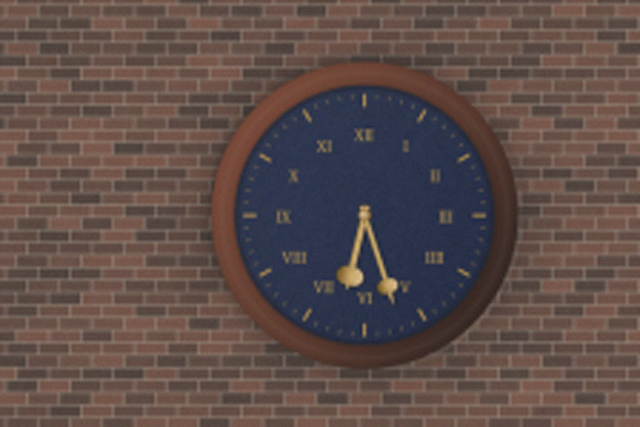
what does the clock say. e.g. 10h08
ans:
6h27
